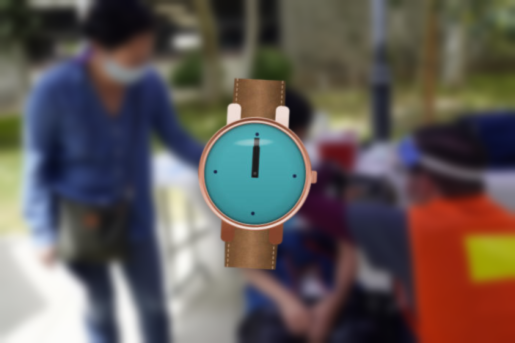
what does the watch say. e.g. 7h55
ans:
12h00
